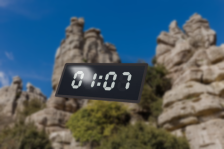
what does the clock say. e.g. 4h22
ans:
1h07
